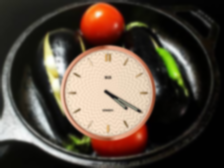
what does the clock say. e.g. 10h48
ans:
4h20
